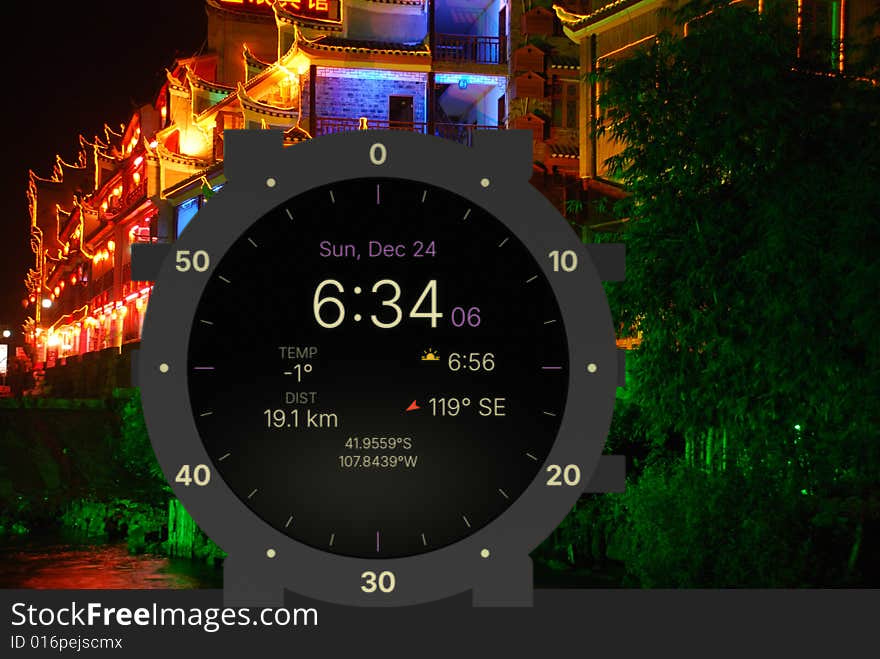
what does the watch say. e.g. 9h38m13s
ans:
6h34m06s
